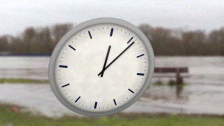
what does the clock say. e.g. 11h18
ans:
12h06
